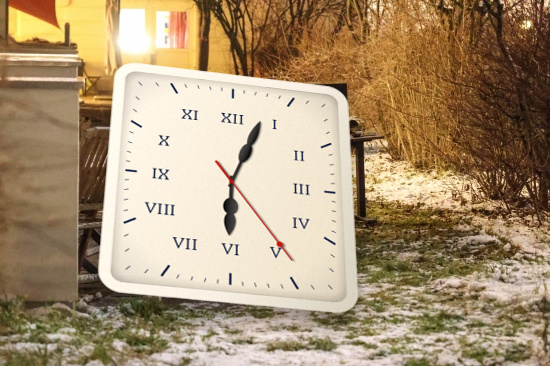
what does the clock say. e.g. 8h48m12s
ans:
6h03m24s
